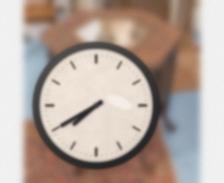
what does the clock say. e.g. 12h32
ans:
7h40
